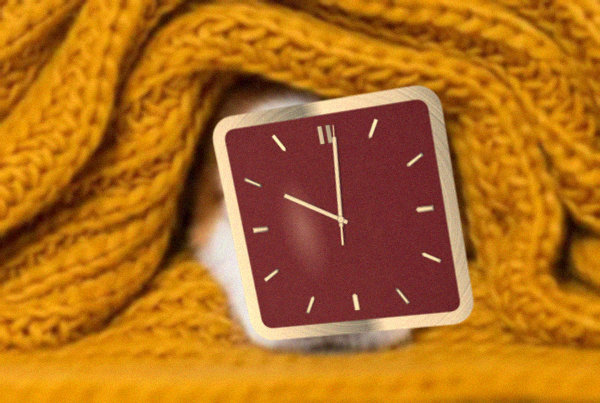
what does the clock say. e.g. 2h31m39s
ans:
10h01m01s
